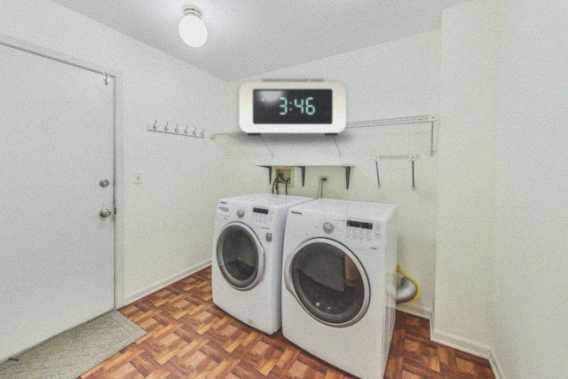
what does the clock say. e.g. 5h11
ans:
3h46
